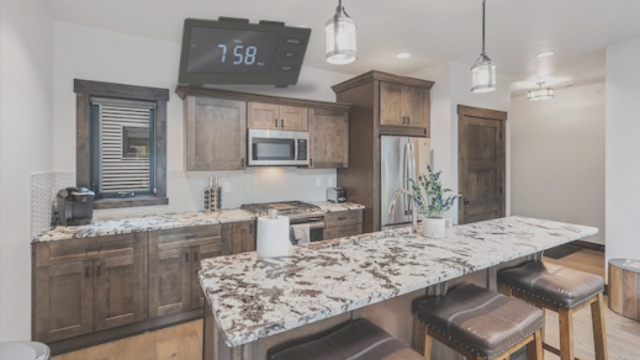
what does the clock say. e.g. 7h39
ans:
7h58
